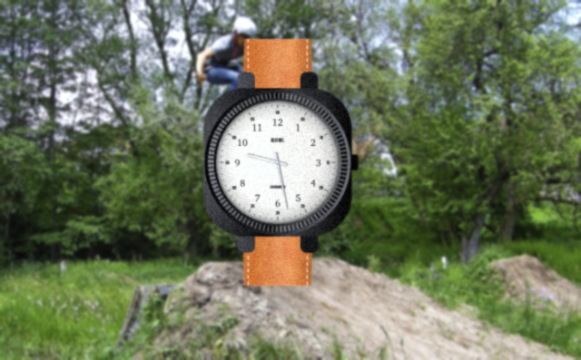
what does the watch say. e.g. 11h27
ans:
9h28
